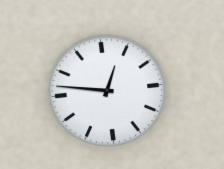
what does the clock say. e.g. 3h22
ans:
12h47
